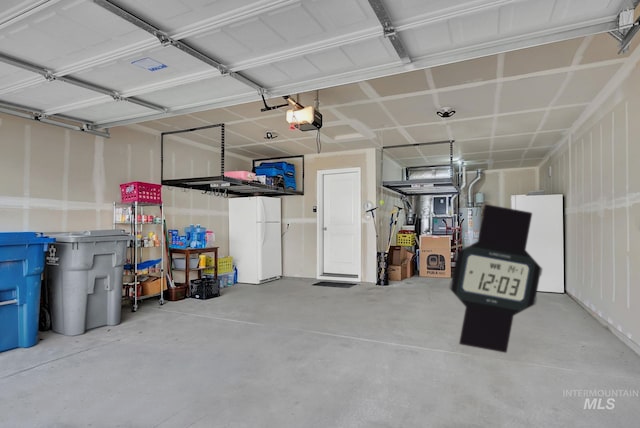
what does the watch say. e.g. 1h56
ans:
12h03
